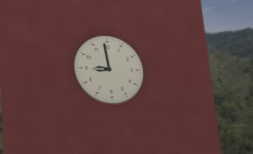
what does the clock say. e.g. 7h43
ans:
8h59
